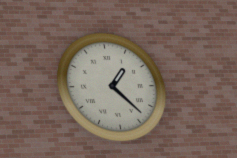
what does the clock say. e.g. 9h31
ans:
1h23
